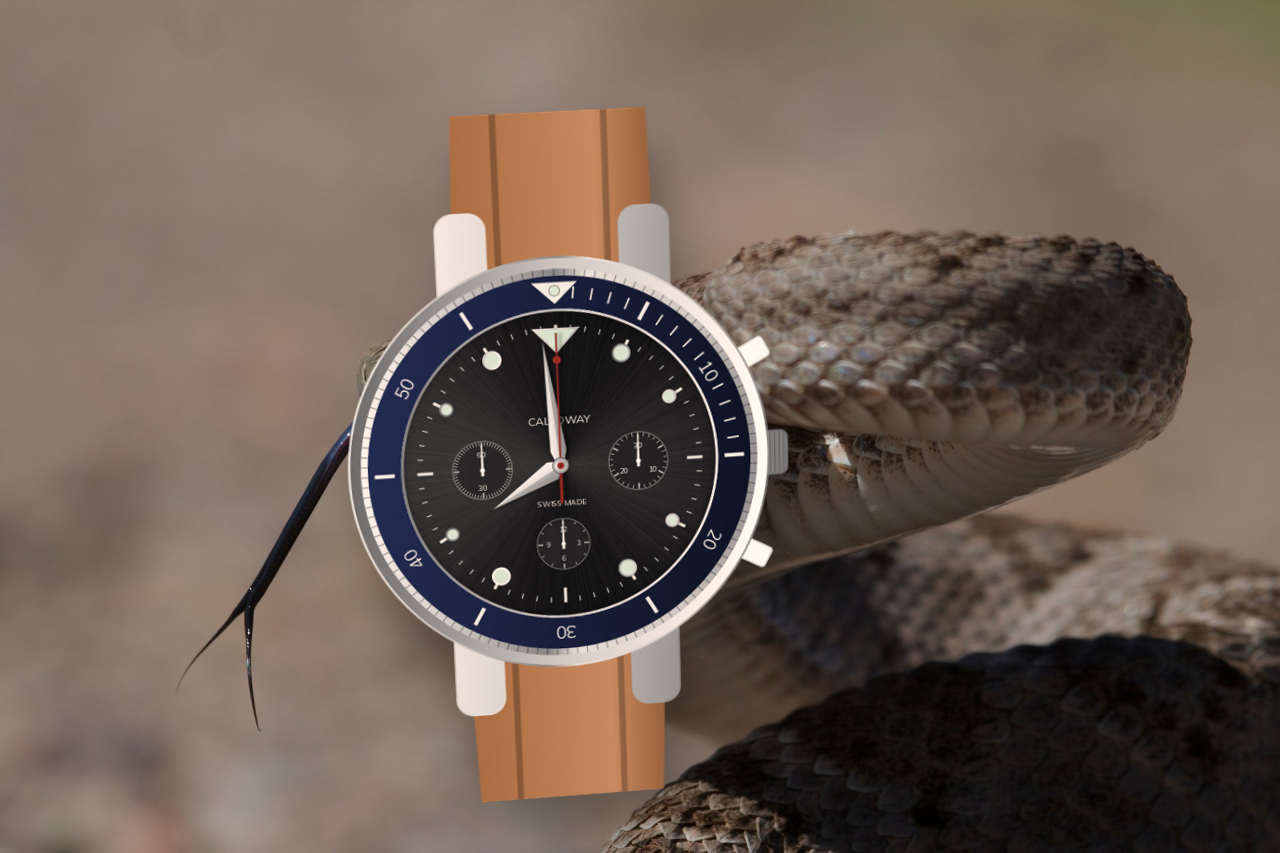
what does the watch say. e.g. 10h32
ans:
7h59
